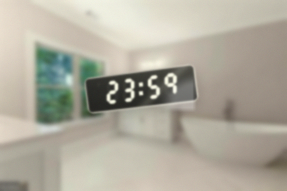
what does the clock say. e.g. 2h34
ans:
23h59
